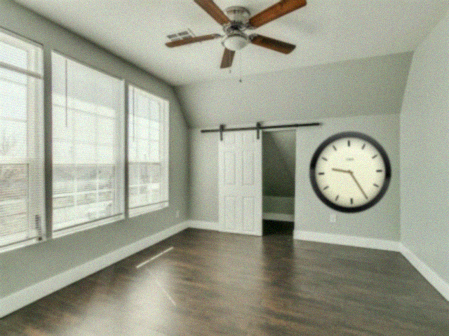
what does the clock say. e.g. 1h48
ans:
9h25
